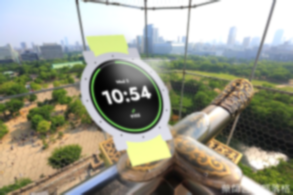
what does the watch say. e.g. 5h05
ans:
10h54
